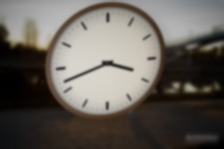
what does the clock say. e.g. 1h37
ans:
3h42
